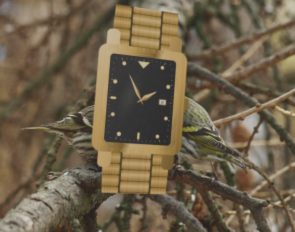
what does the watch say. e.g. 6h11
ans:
1h55
